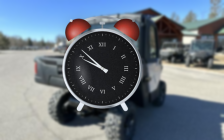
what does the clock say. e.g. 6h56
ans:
9h52
